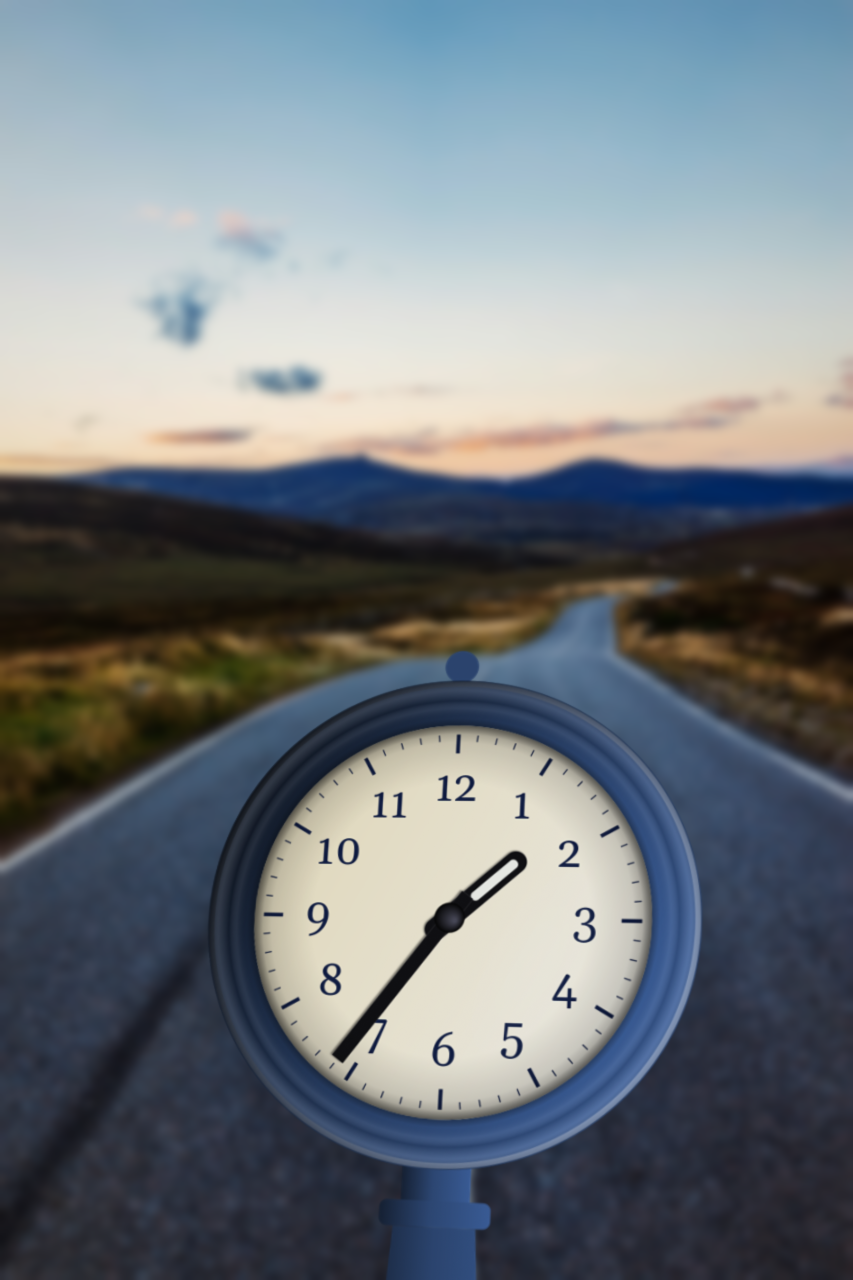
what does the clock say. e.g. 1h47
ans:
1h36
